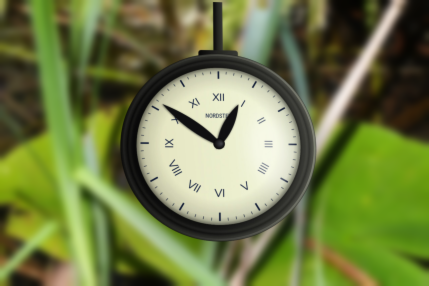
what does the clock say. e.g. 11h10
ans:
12h51
